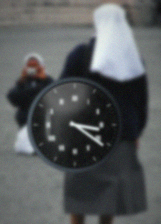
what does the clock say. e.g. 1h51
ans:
3h21
